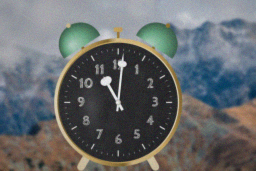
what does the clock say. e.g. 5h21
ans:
11h01
